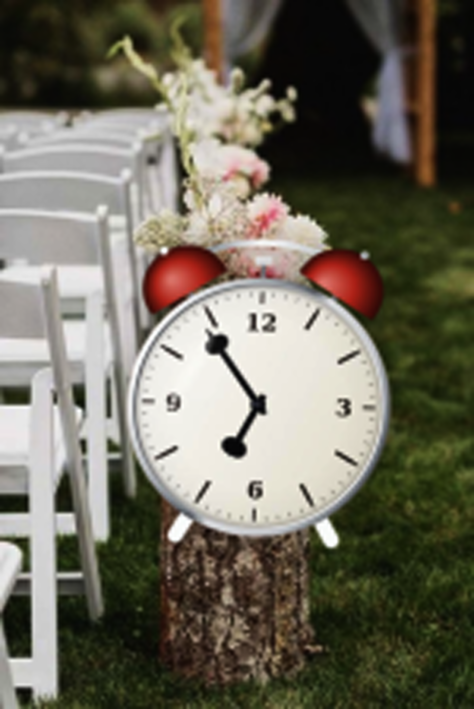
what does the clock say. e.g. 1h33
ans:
6h54
